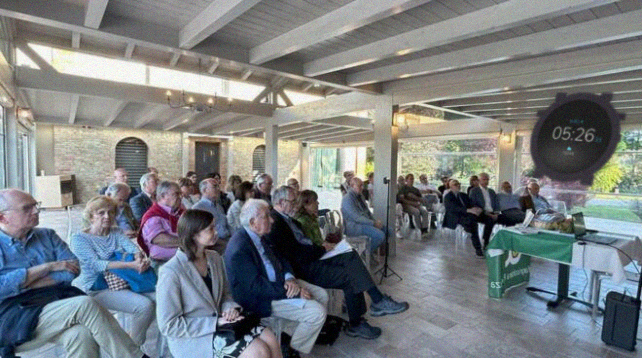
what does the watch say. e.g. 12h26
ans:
5h26
